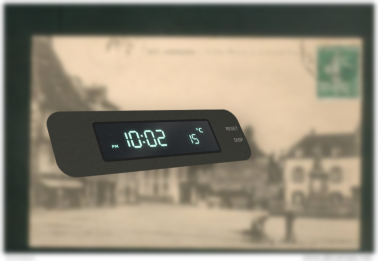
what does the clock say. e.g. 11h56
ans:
10h02
